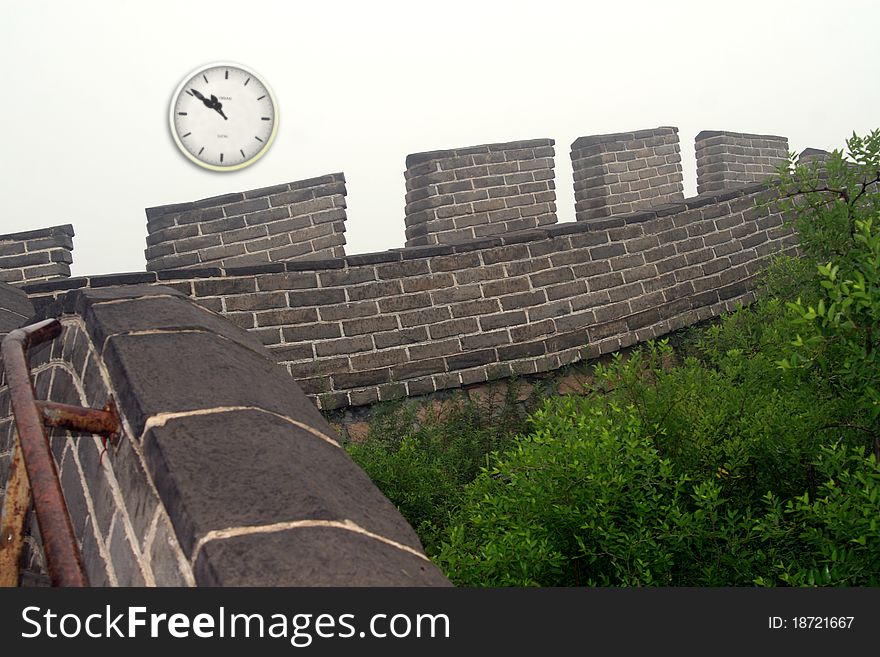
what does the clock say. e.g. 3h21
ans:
10h51
